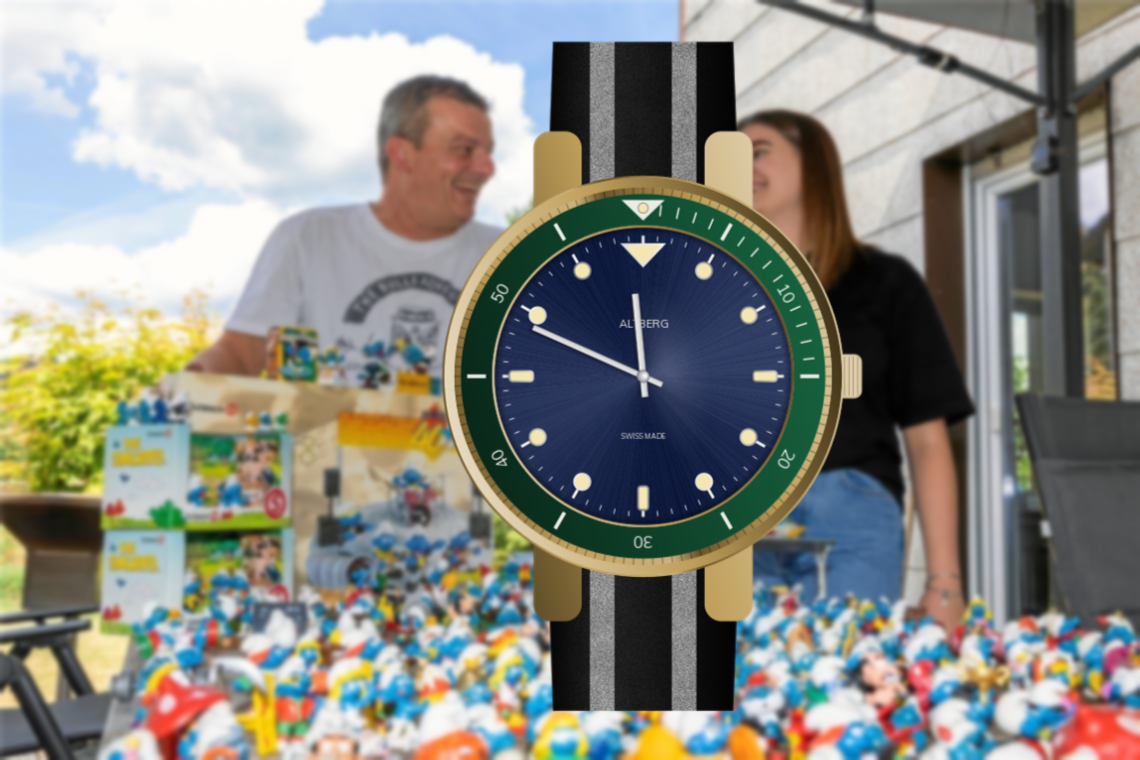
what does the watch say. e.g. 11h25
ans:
11h49
